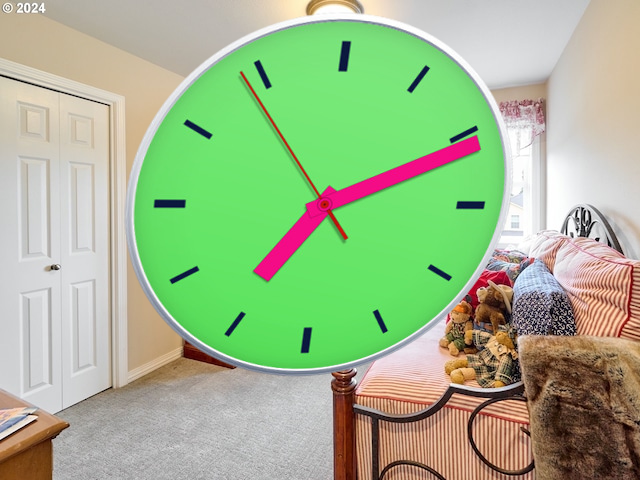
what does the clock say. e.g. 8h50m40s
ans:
7h10m54s
